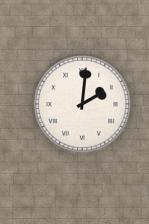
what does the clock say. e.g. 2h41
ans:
2h01
